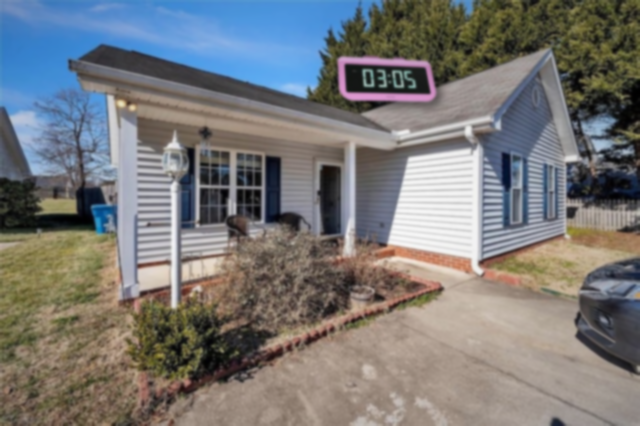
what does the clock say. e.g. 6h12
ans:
3h05
